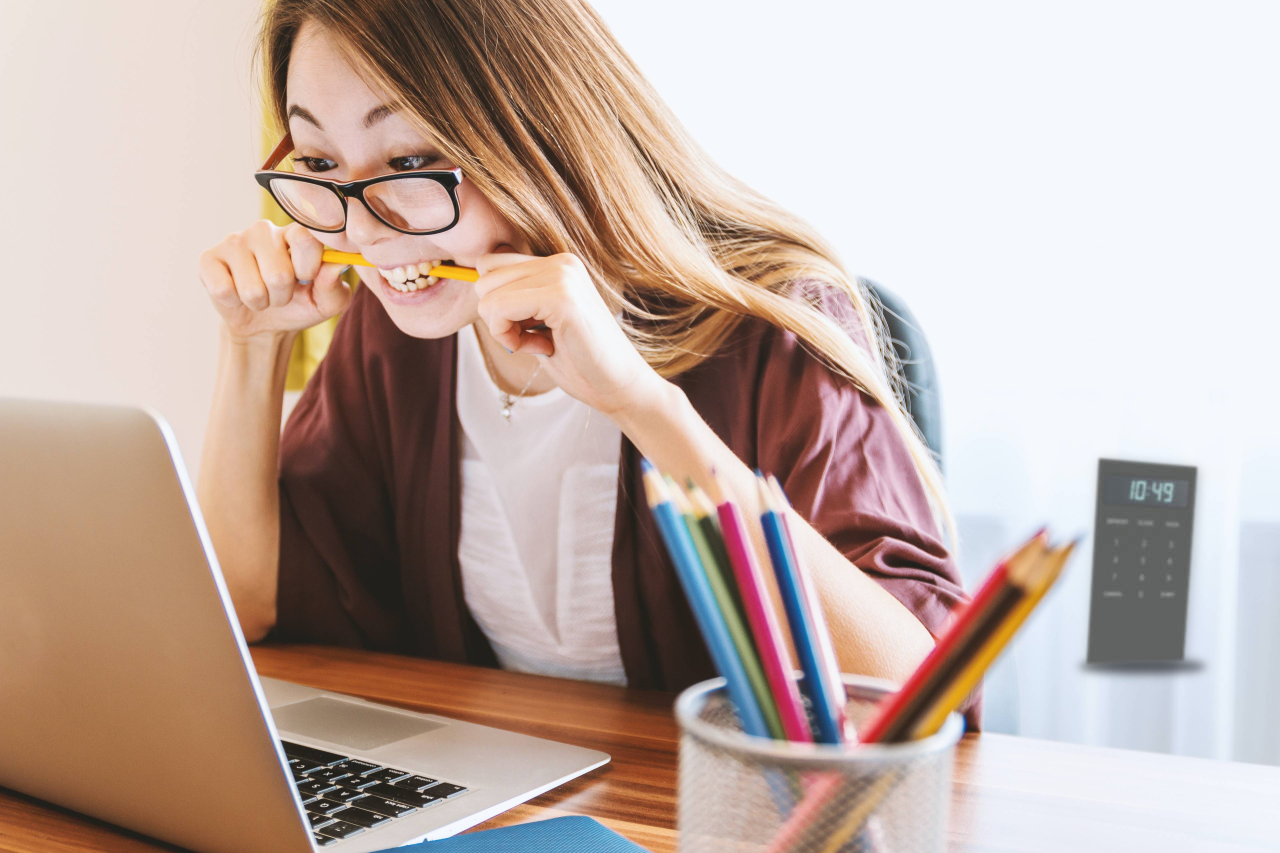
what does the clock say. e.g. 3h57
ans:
10h49
